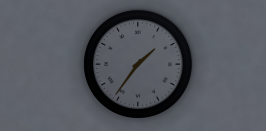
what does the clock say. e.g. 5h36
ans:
1h36
